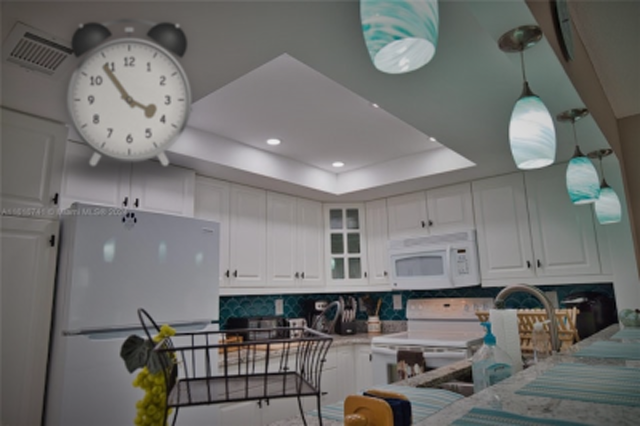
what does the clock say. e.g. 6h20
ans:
3h54
